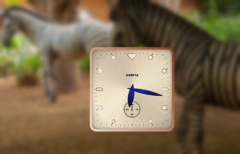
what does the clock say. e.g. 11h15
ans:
6h17
